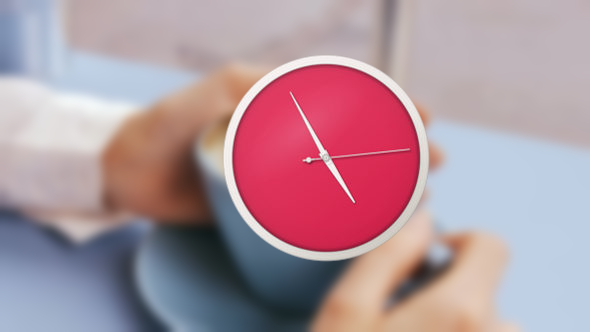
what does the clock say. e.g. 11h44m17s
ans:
4h55m14s
